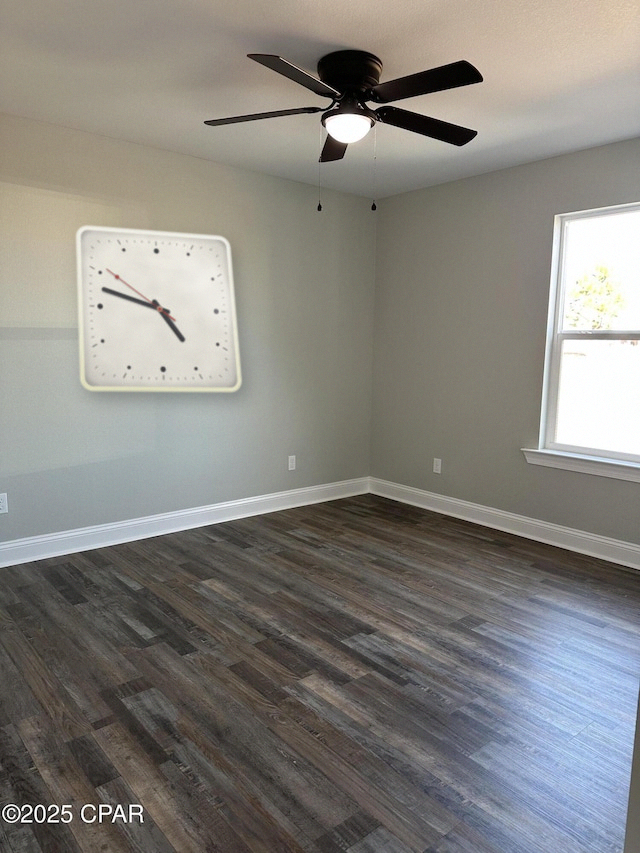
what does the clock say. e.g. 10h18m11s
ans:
4h47m51s
